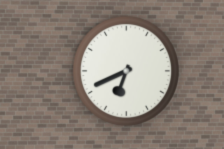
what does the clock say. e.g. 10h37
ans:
6h41
